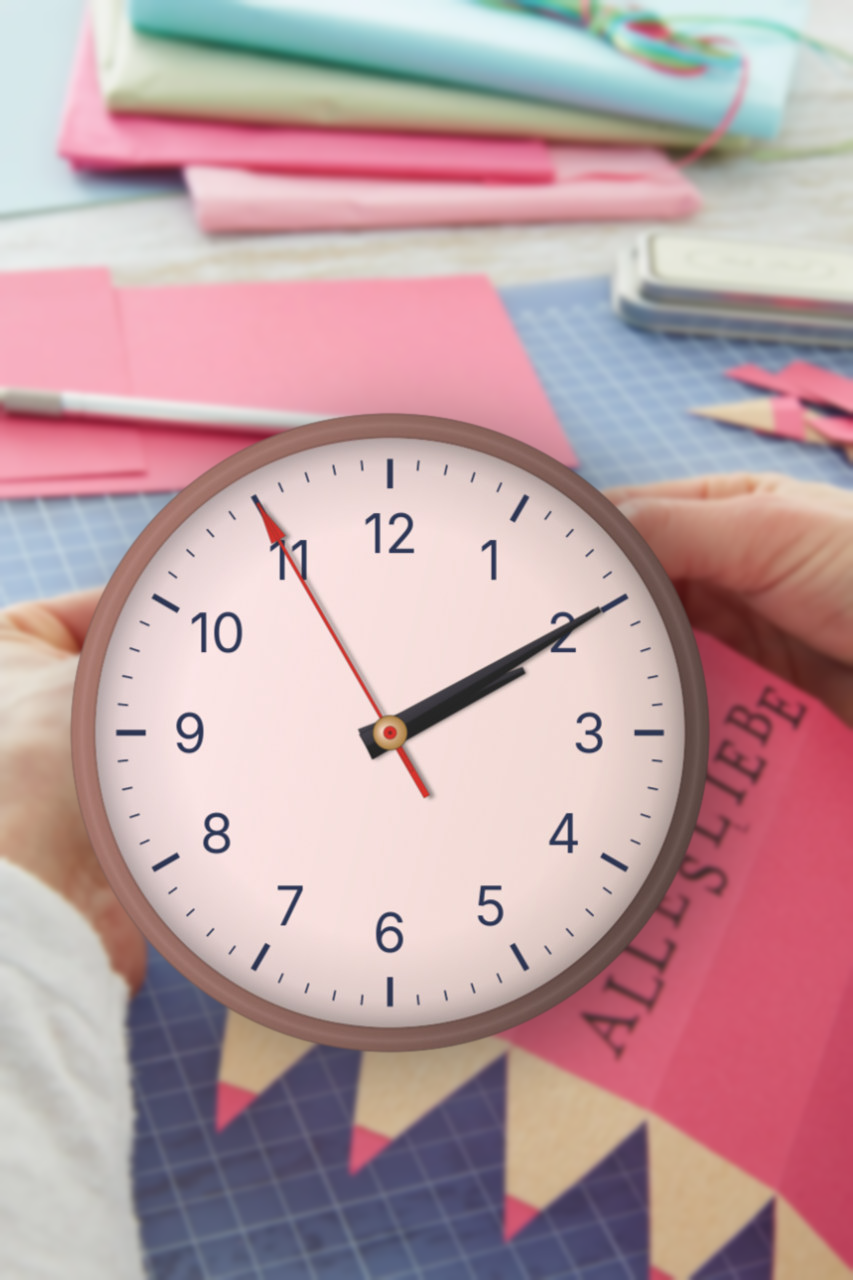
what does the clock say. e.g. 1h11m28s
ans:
2h09m55s
